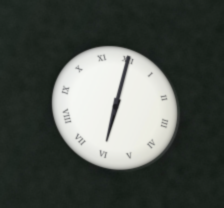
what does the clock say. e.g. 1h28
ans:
6h00
